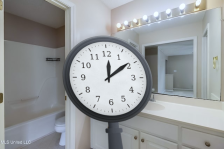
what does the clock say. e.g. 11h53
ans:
12h09
